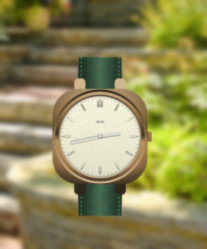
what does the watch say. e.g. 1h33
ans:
2h43
